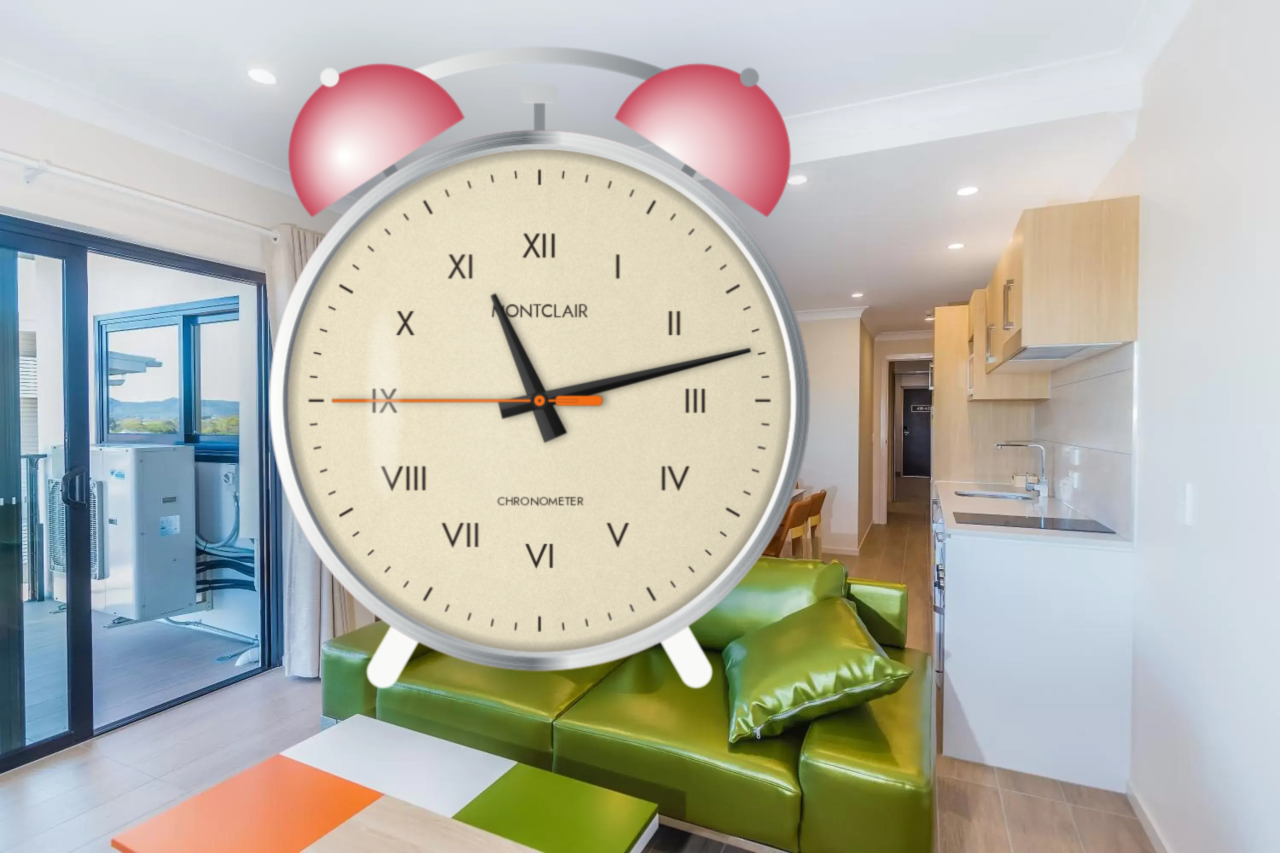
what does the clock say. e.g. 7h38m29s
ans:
11h12m45s
